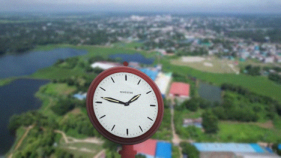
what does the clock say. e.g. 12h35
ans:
1h47
